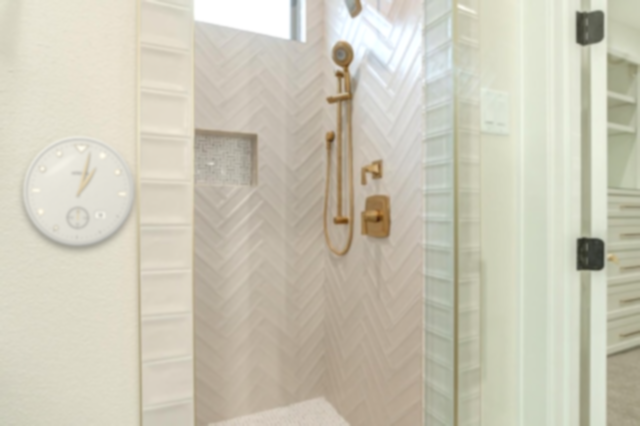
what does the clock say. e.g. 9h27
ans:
1h02
